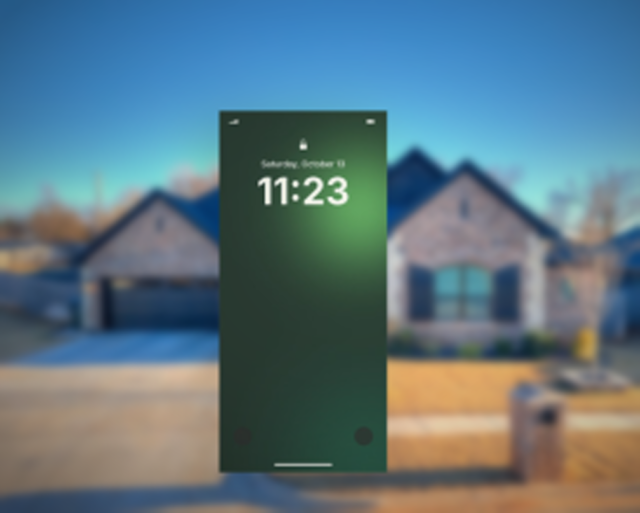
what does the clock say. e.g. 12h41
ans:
11h23
